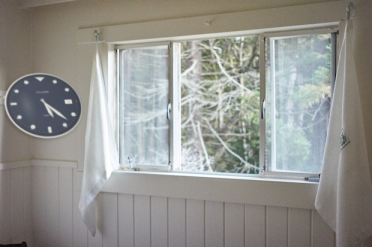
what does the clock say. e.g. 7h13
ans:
5h23
